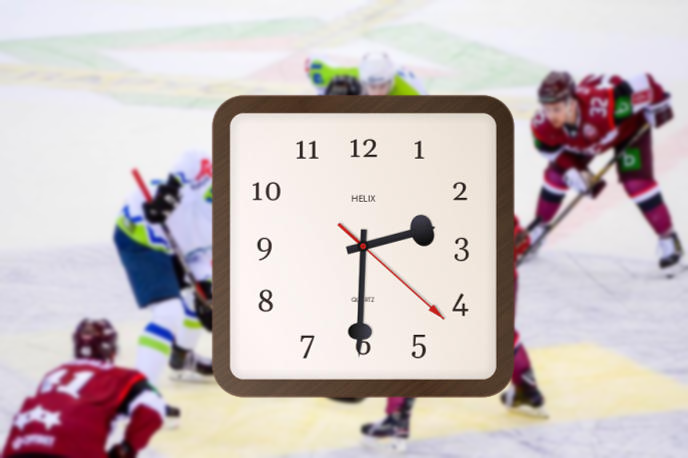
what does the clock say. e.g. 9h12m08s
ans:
2h30m22s
